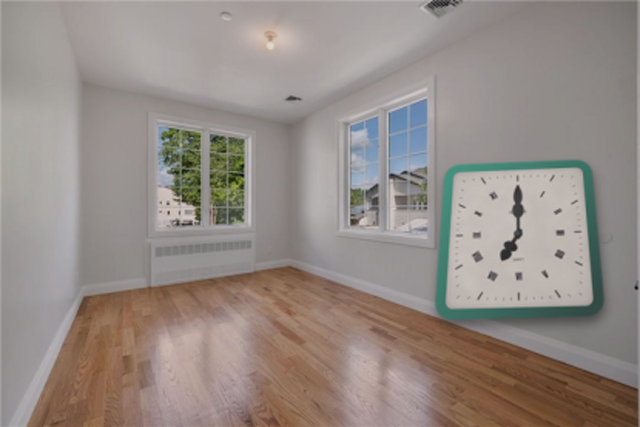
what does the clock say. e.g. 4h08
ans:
7h00
